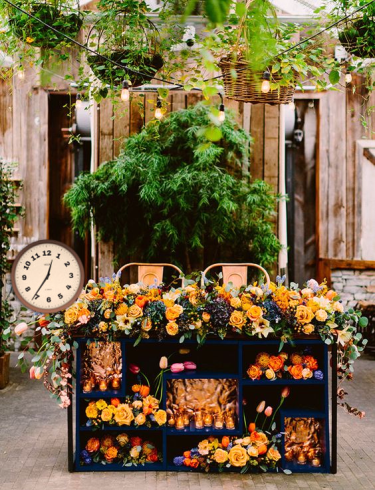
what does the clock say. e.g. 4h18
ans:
12h36
